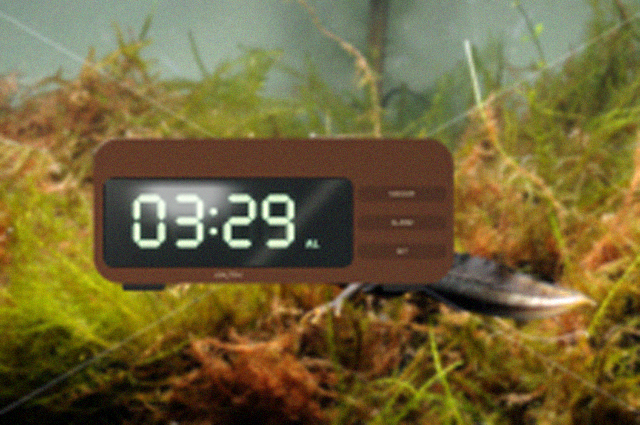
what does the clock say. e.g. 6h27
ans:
3h29
